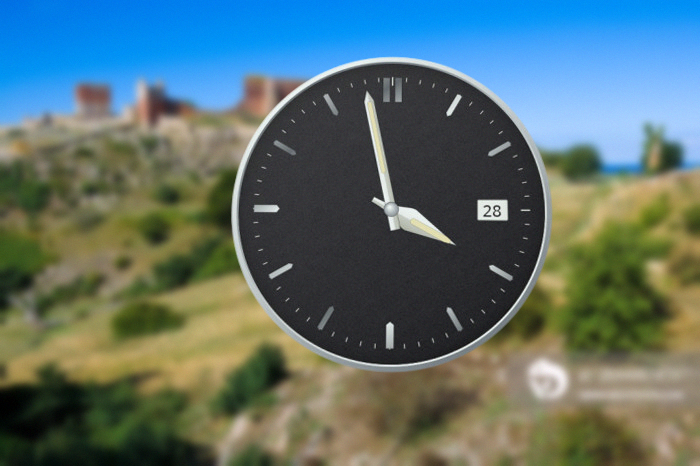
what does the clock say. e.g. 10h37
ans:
3h58
